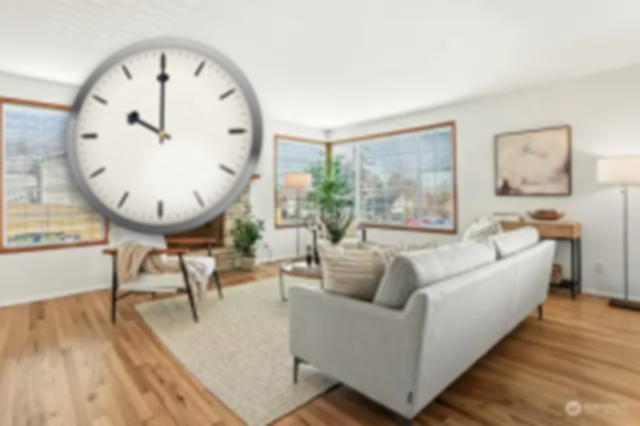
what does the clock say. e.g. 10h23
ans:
10h00
